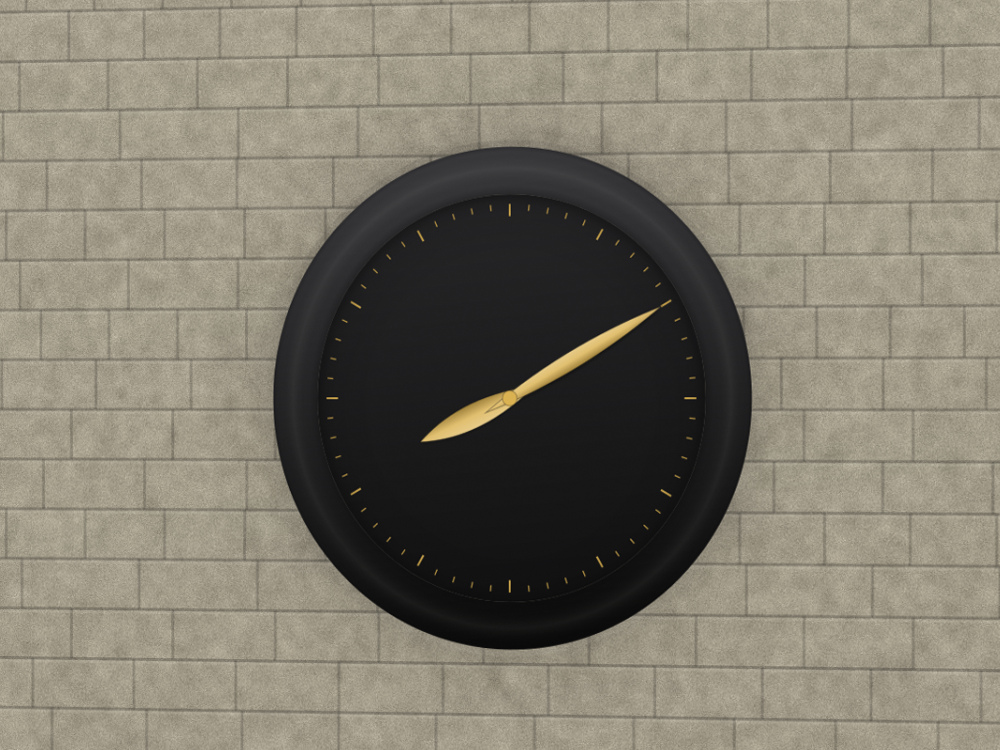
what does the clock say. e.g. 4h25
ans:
8h10
